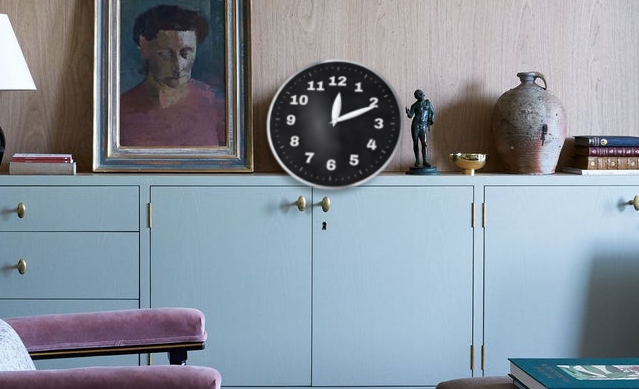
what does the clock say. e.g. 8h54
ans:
12h11
